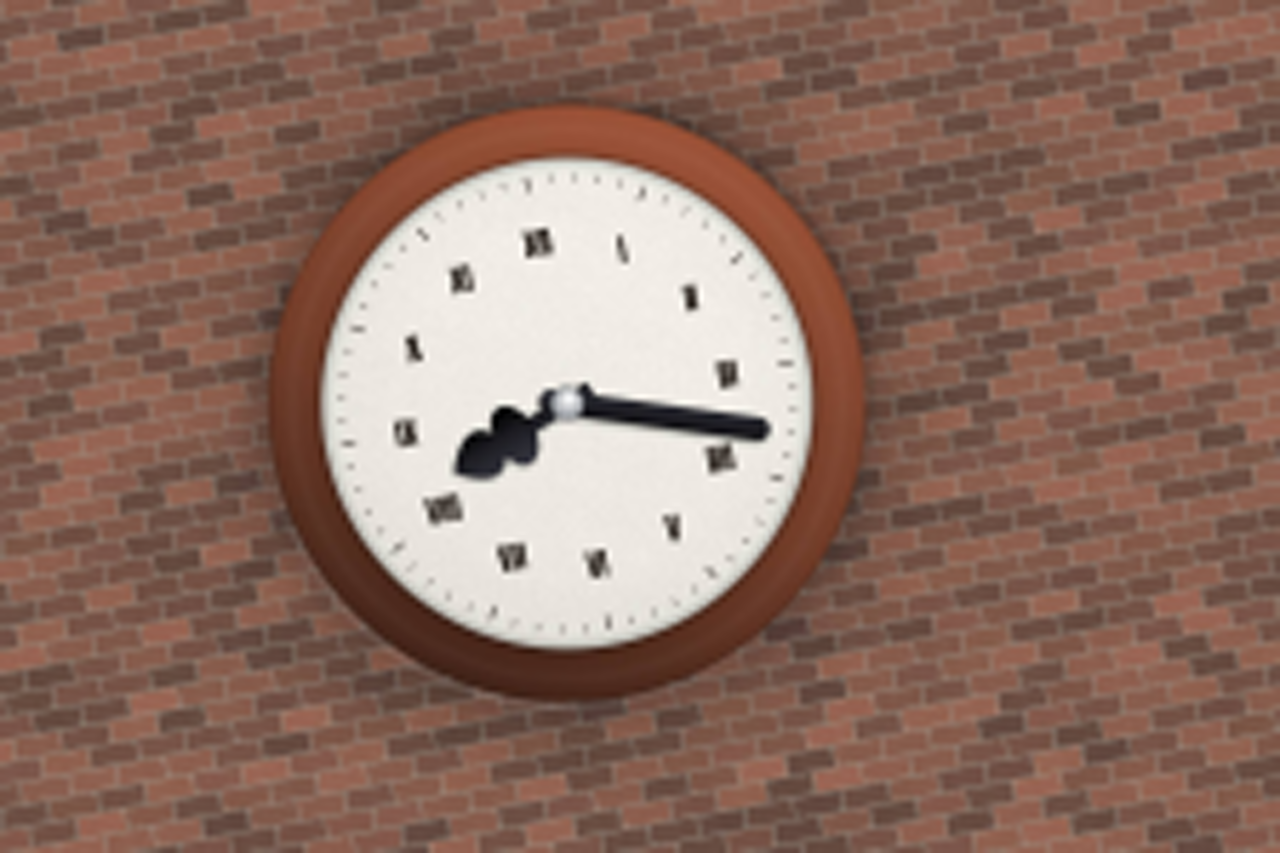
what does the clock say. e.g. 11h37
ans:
8h18
